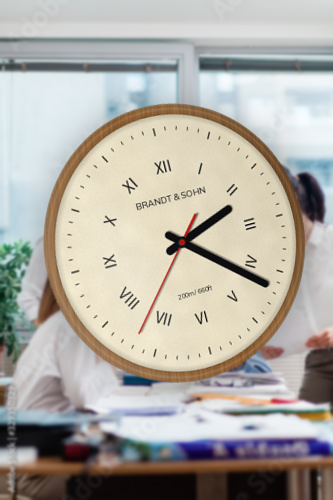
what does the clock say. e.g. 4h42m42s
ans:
2h21m37s
